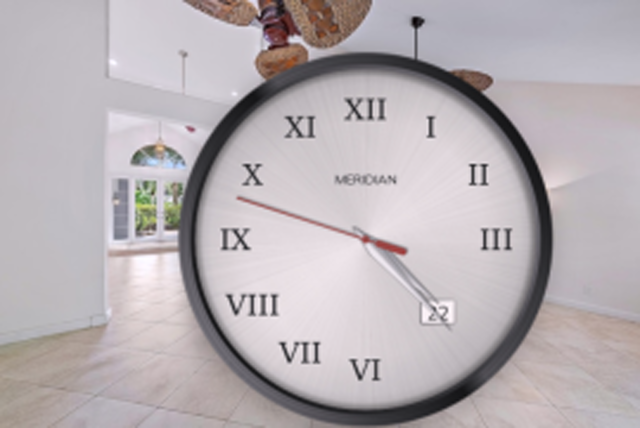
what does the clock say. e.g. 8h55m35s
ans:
4h22m48s
